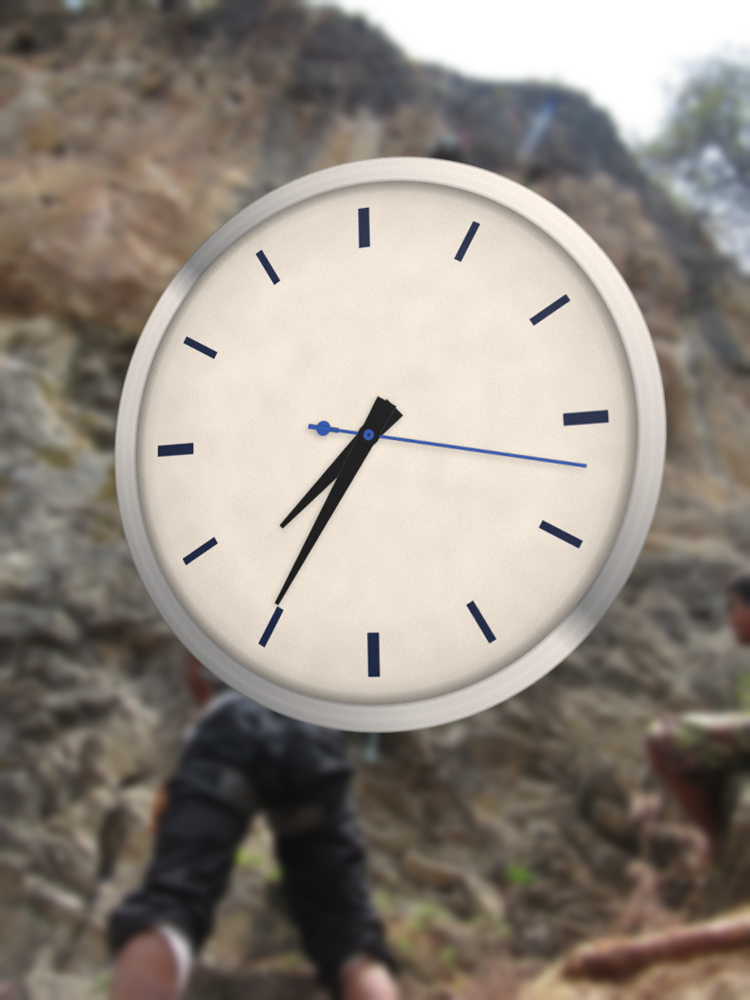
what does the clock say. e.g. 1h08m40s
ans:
7h35m17s
